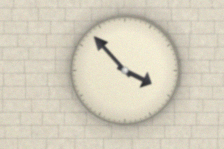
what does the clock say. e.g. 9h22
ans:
3h53
